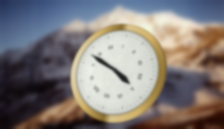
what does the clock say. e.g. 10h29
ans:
4h53
